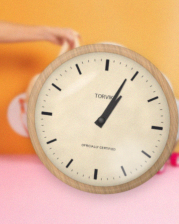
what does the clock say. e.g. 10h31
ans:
1h04
